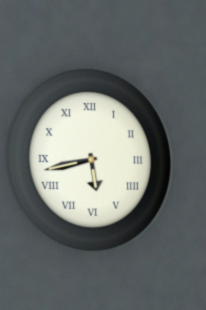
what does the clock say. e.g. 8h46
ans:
5h43
